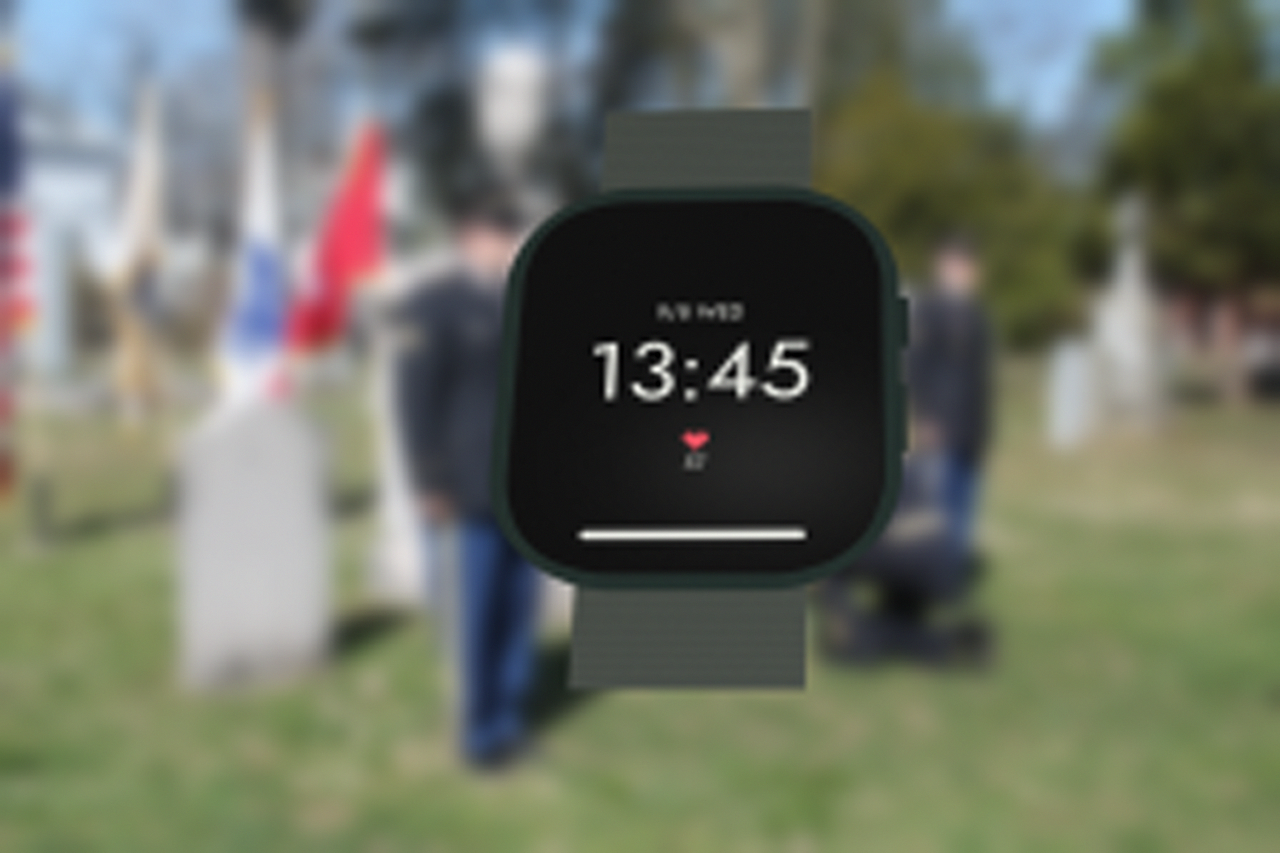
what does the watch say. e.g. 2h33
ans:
13h45
